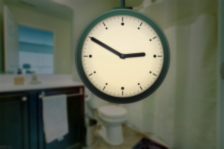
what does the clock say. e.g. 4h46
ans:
2h50
